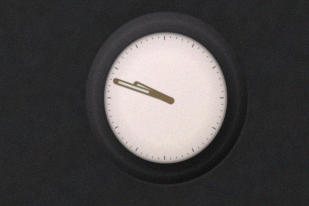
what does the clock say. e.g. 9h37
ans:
9h48
